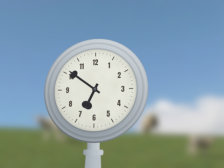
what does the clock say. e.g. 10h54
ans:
6h51
